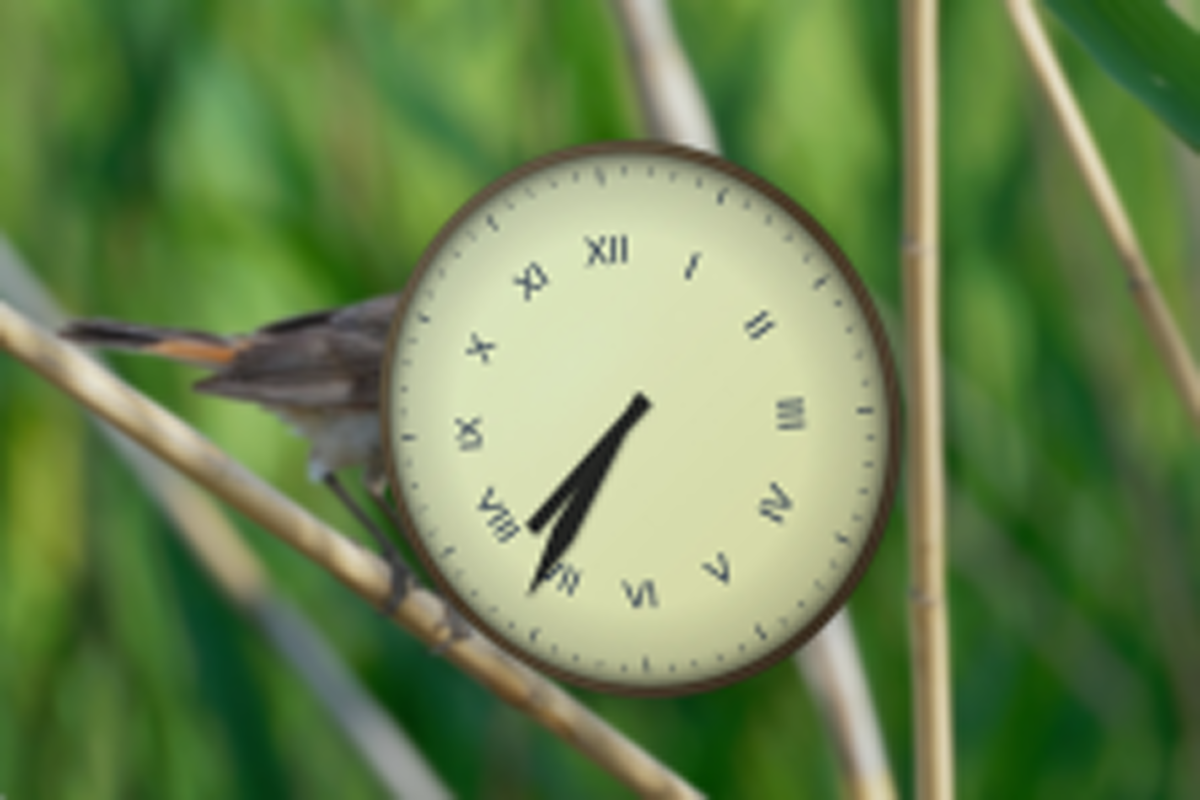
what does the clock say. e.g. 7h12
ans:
7h36
